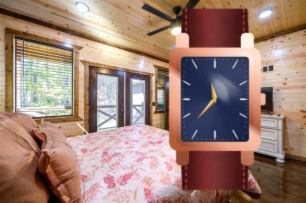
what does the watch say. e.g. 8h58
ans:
11h37
